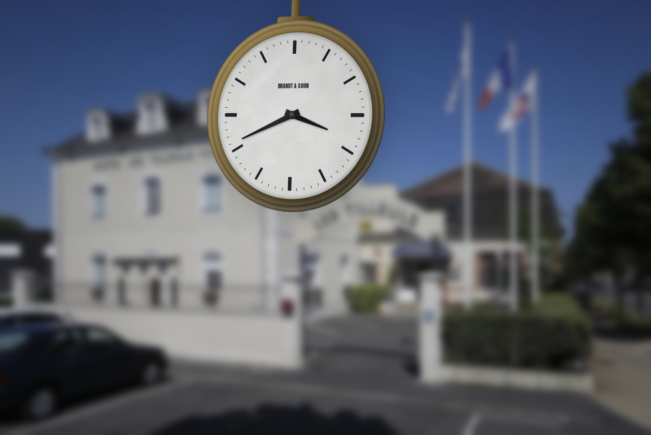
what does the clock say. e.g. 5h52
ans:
3h41
